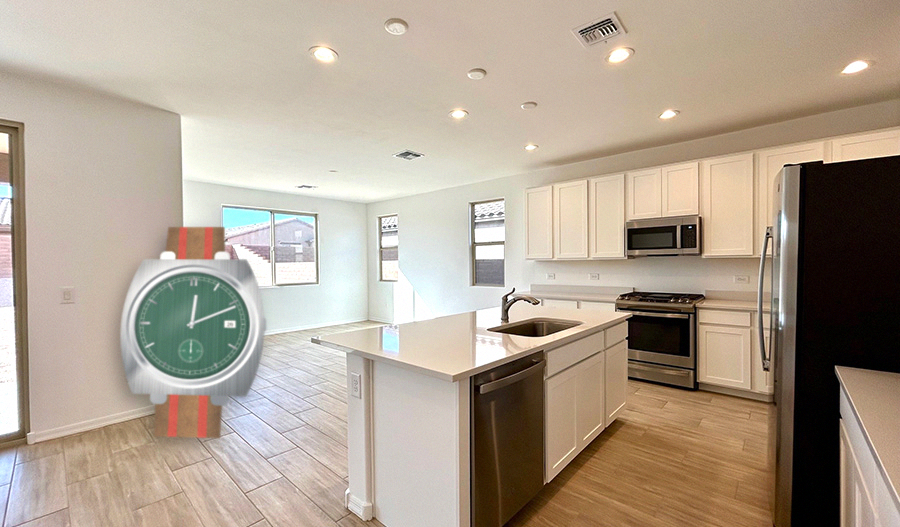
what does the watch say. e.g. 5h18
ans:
12h11
